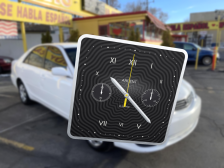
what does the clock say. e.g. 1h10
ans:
10h22
